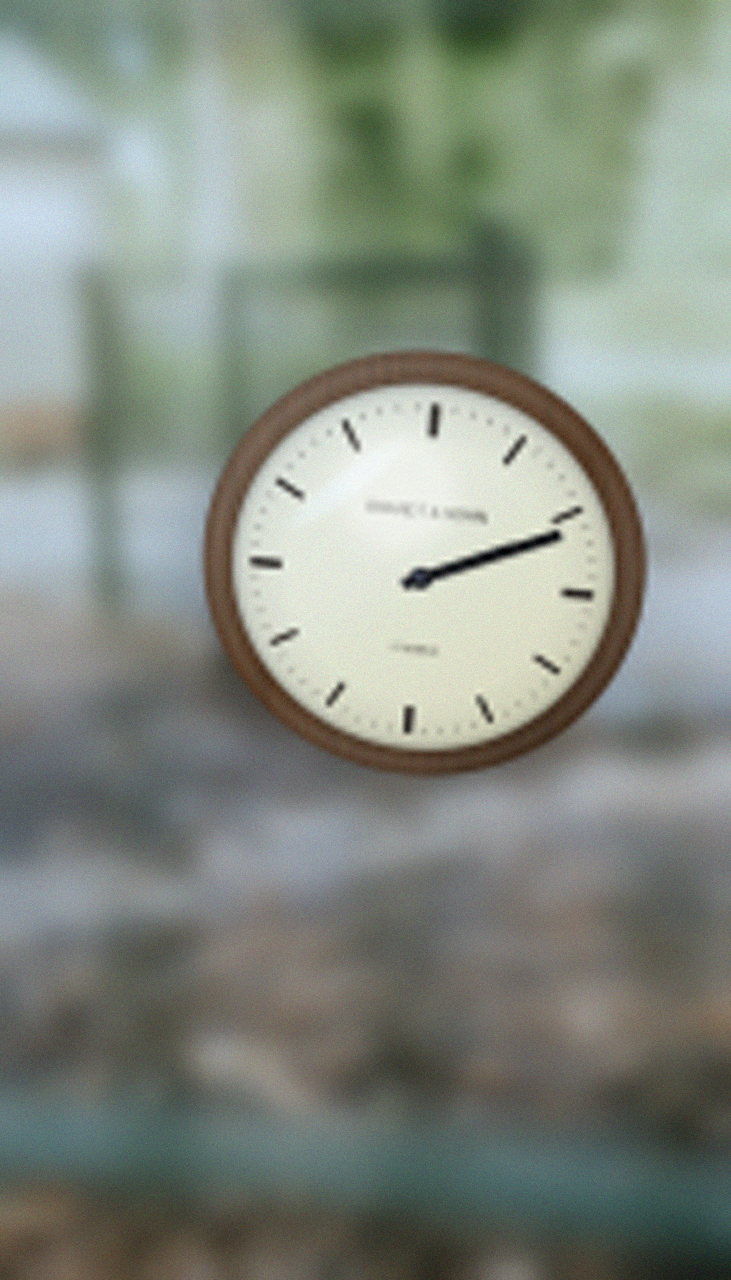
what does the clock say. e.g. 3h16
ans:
2h11
